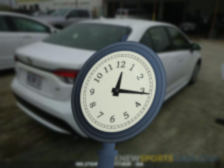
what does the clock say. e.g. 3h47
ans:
12h16
